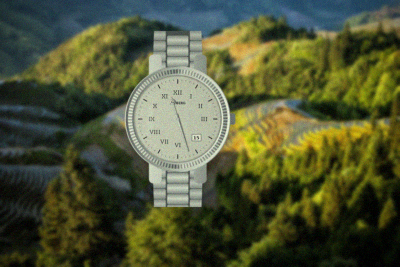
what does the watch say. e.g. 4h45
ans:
11h27
